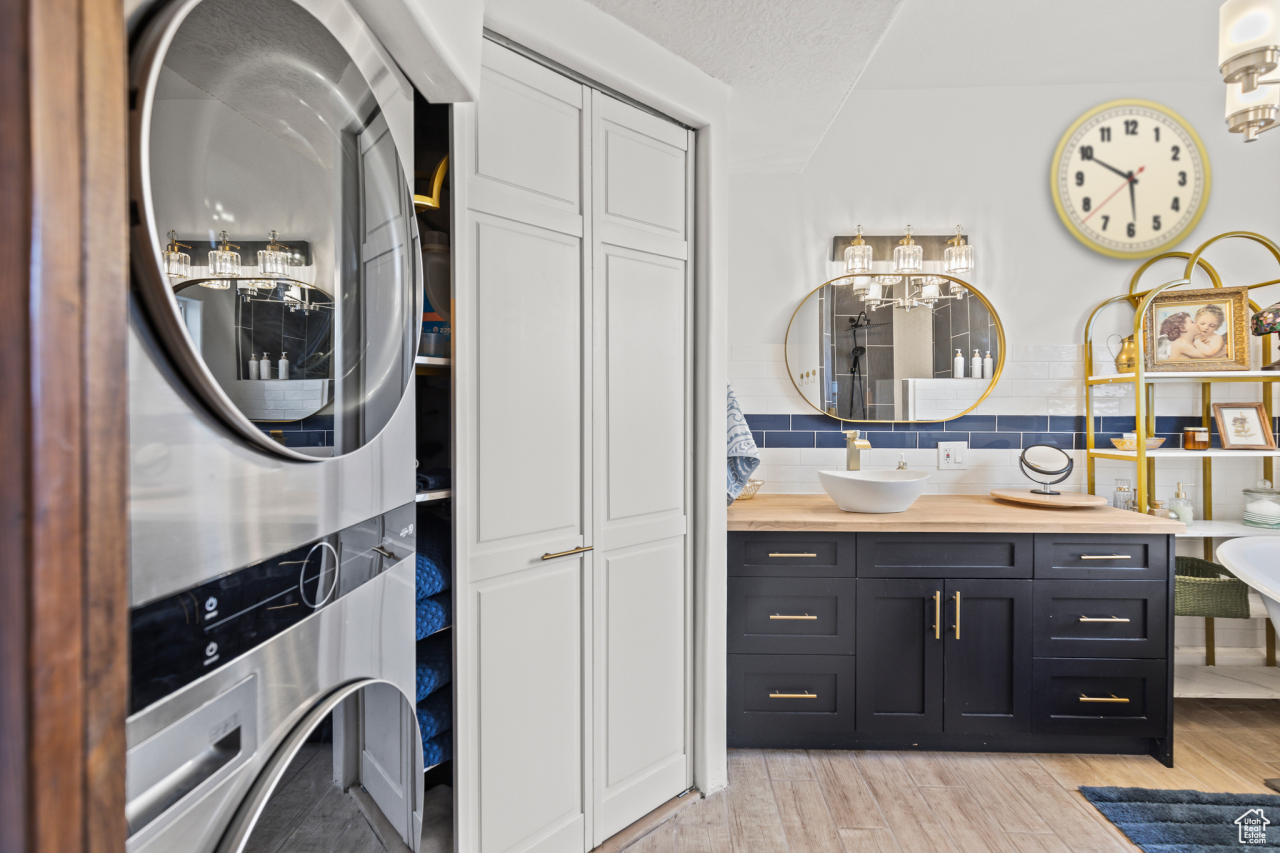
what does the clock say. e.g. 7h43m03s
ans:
5h49m38s
